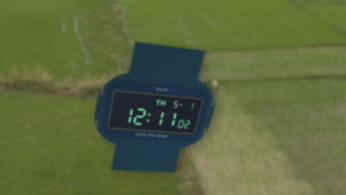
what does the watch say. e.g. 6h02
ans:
12h11
